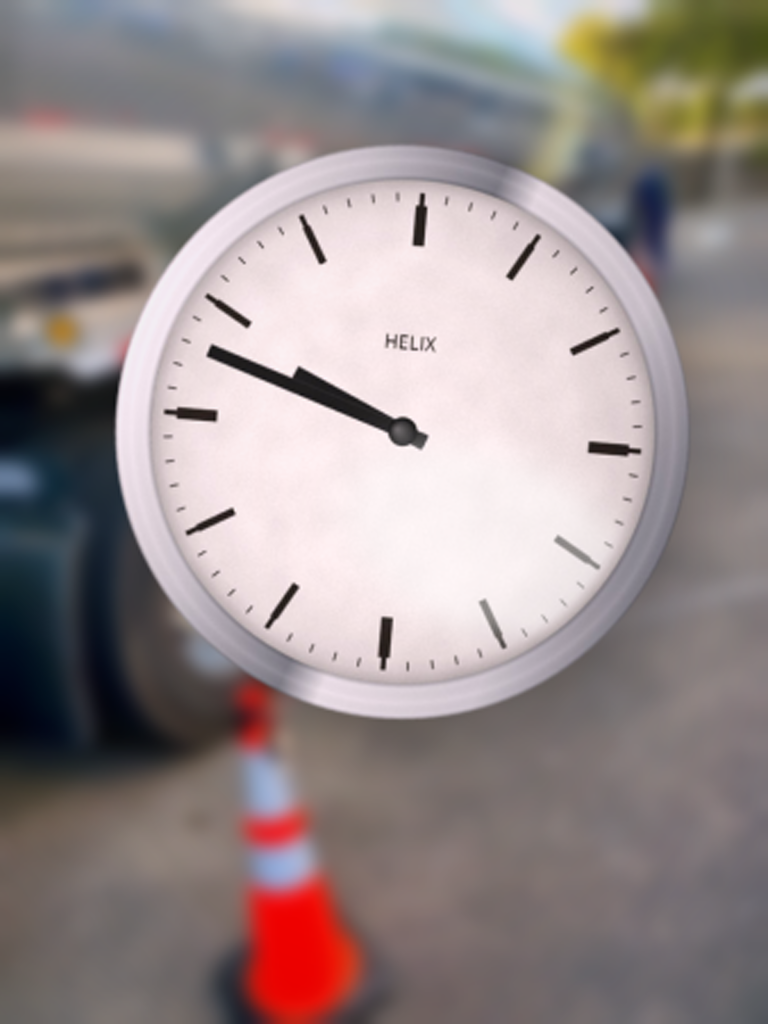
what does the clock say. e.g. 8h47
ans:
9h48
